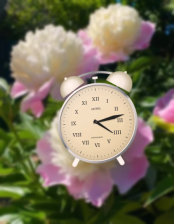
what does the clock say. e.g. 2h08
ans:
4h13
